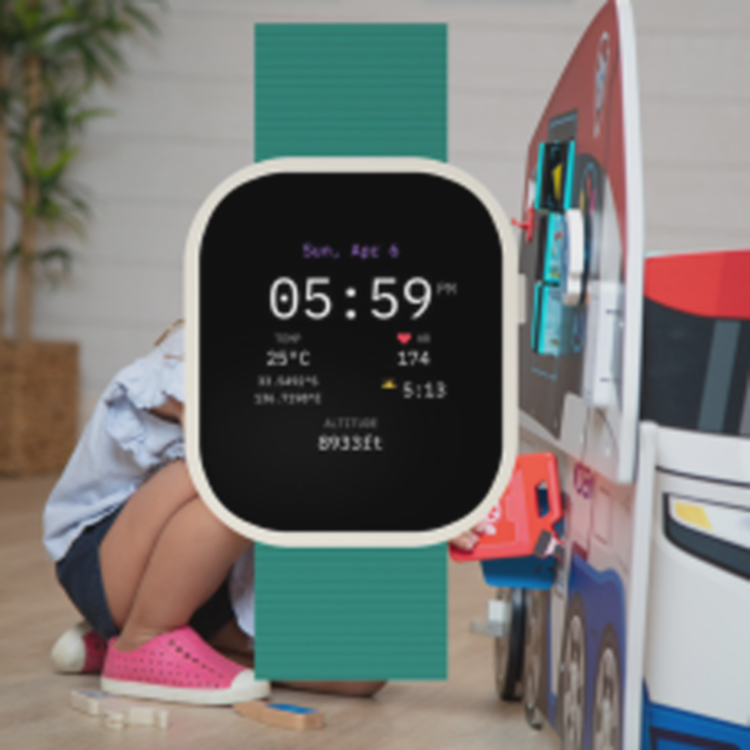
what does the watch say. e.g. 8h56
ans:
5h59
